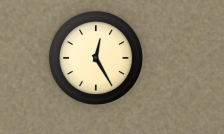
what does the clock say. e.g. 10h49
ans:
12h25
